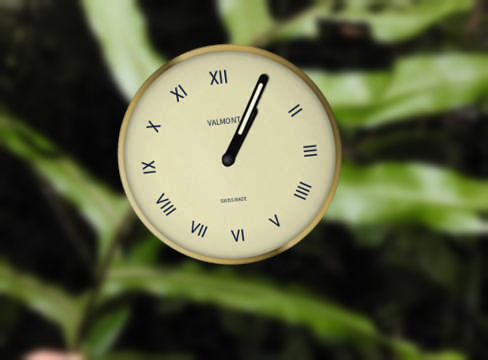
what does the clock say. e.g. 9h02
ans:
1h05
